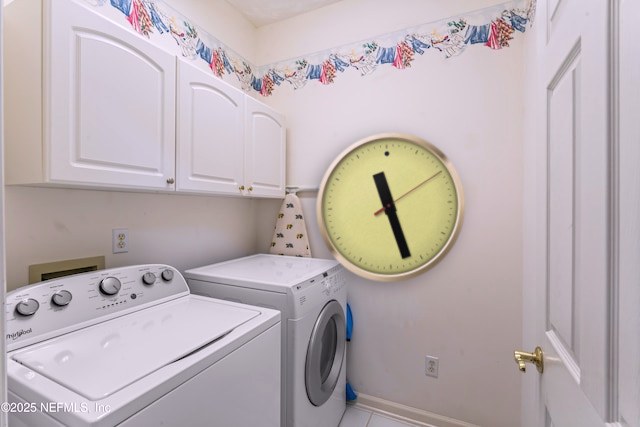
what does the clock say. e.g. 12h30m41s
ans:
11h27m10s
